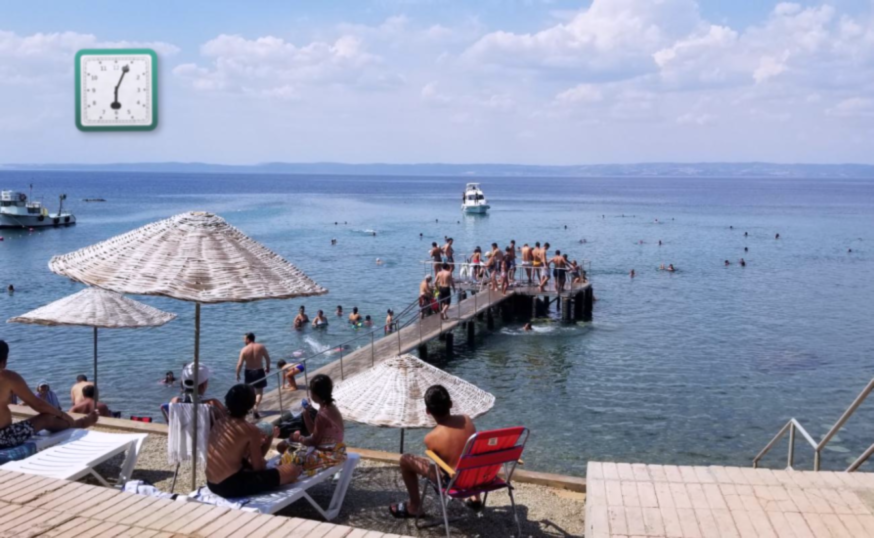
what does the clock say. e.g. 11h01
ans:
6h04
